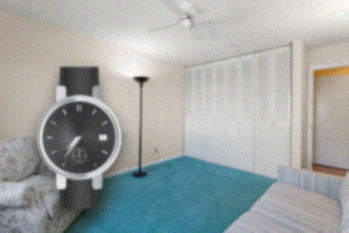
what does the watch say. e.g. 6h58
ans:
7h36
